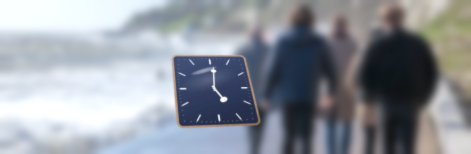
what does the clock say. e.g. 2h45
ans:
5h01
